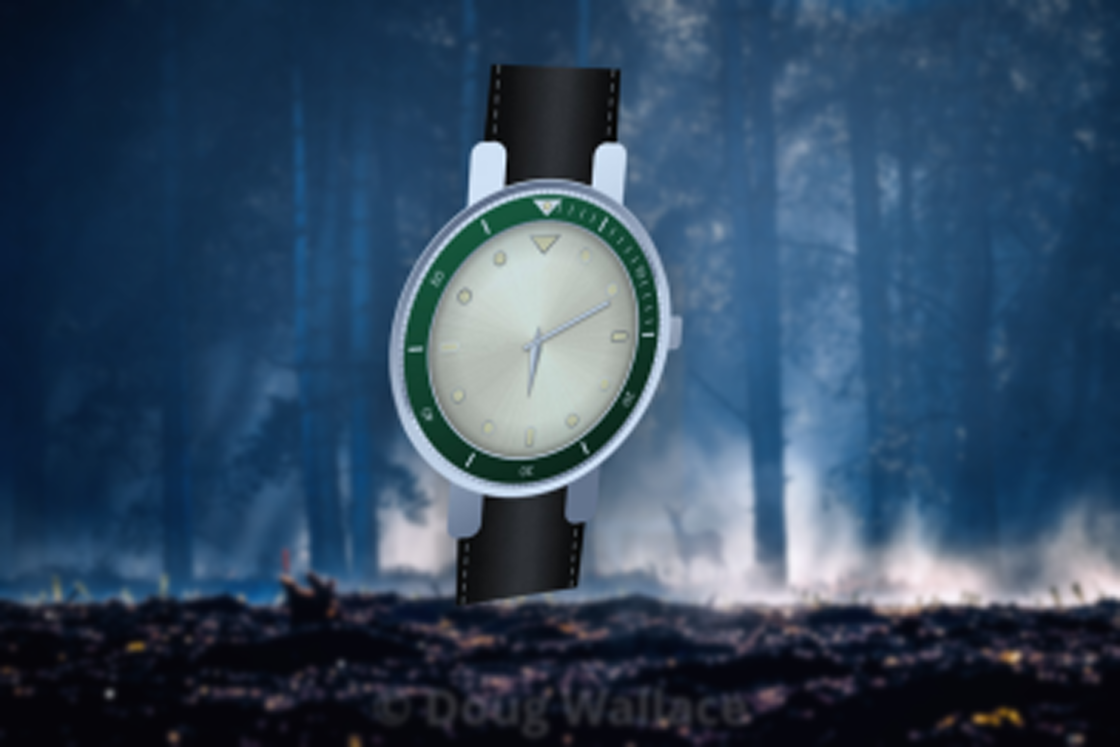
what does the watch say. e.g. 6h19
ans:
6h11
